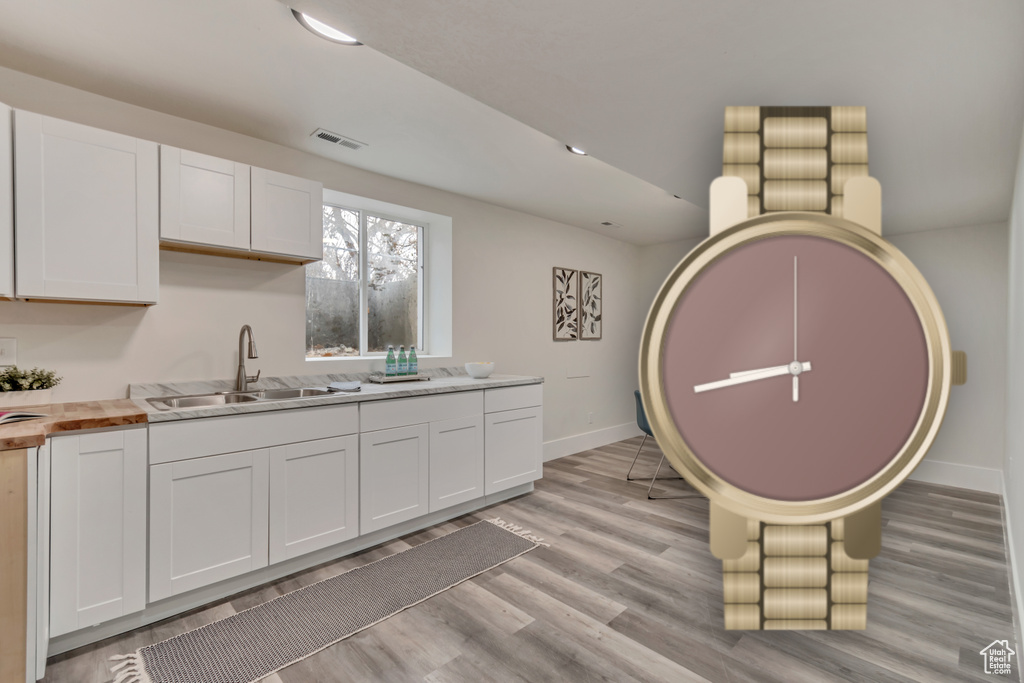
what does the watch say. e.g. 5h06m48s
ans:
8h43m00s
